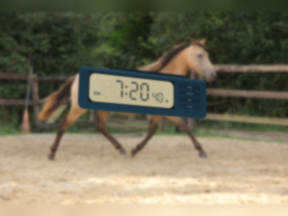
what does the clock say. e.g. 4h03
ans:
7h20
